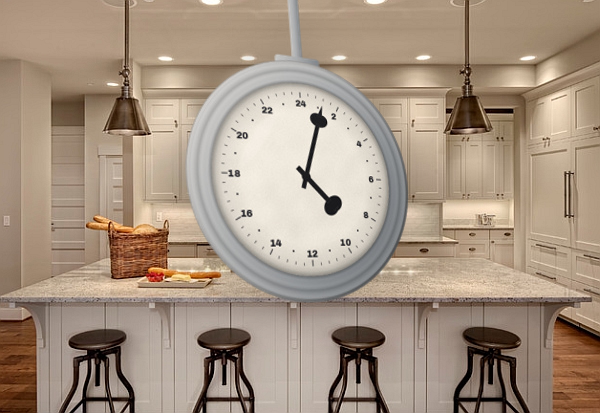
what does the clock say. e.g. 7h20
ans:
9h03
